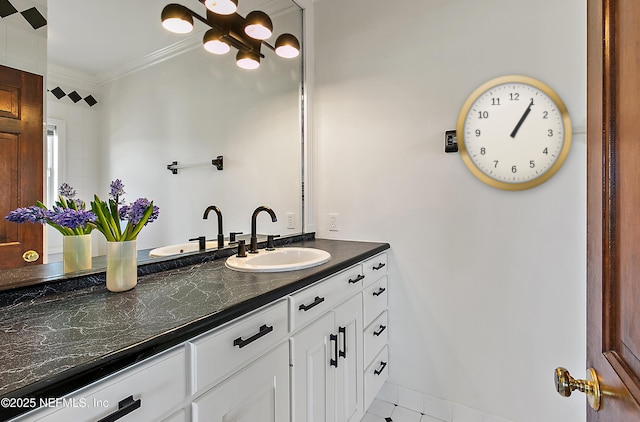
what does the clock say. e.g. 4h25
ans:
1h05
